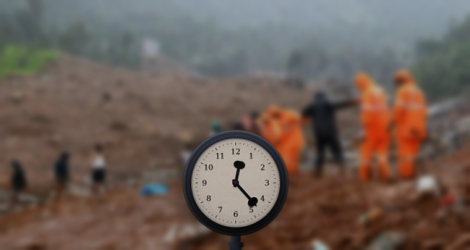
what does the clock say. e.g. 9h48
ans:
12h23
